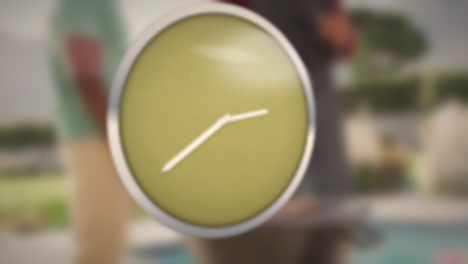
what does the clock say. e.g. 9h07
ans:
2h39
